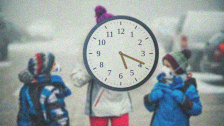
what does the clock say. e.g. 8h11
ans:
5h19
